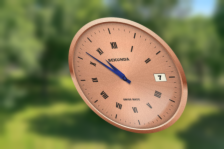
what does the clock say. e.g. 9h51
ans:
10h52
